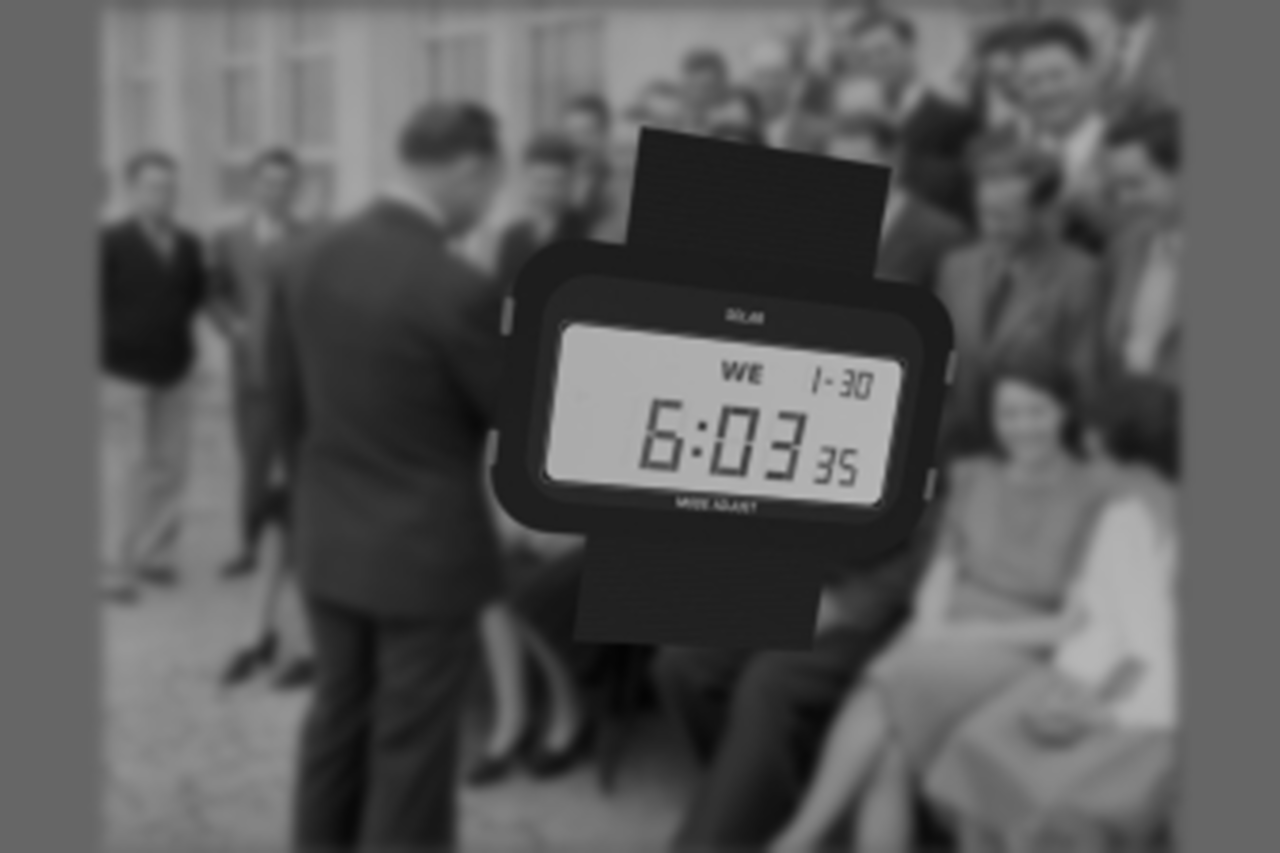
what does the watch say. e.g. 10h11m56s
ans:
6h03m35s
